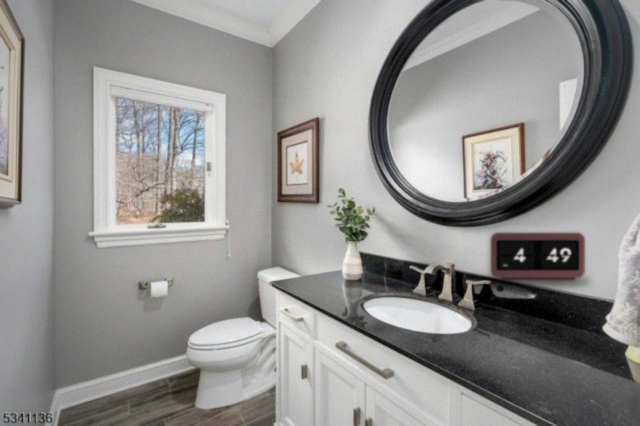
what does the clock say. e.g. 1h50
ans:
4h49
